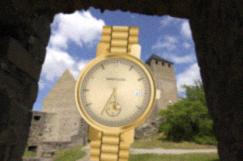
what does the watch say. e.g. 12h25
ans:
5h34
